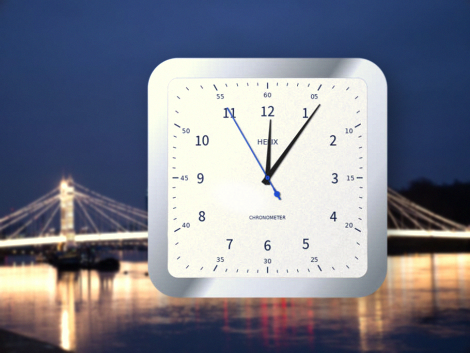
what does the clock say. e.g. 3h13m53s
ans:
12h05m55s
